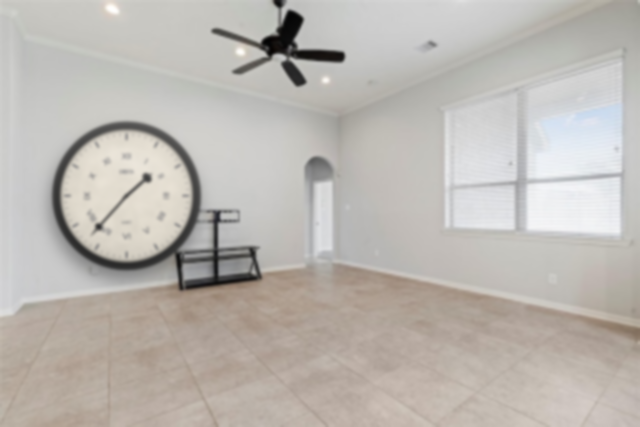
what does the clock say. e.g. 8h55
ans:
1h37
